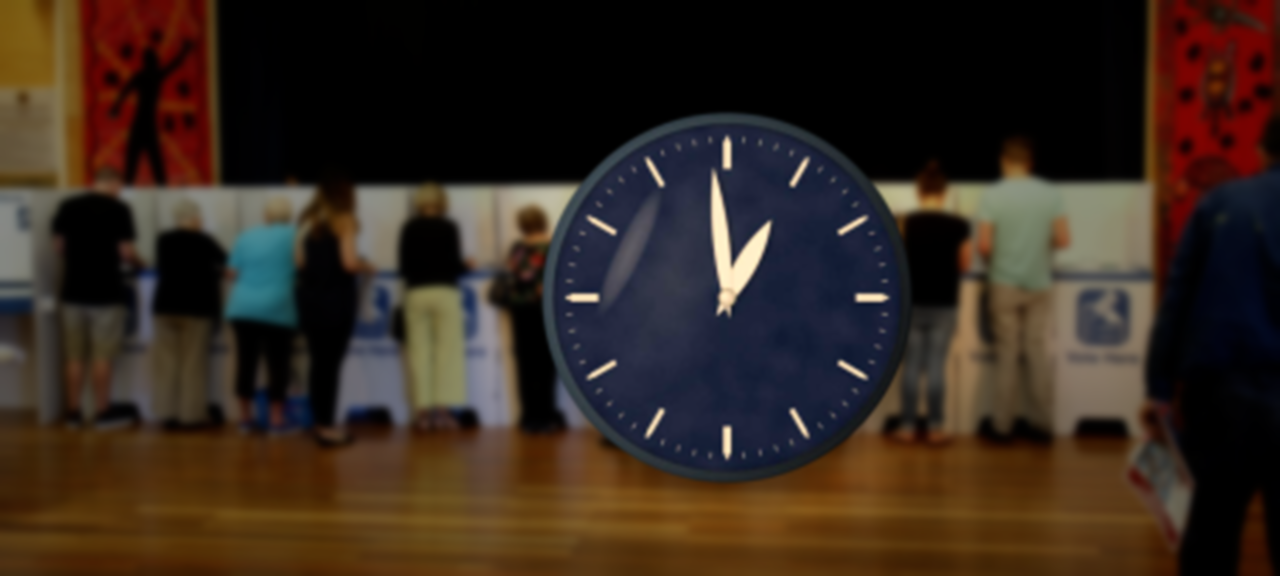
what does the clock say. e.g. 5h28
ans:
12h59
